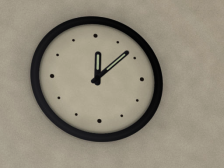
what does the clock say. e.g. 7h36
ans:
12h08
